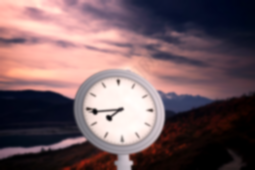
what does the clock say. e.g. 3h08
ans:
7h44
